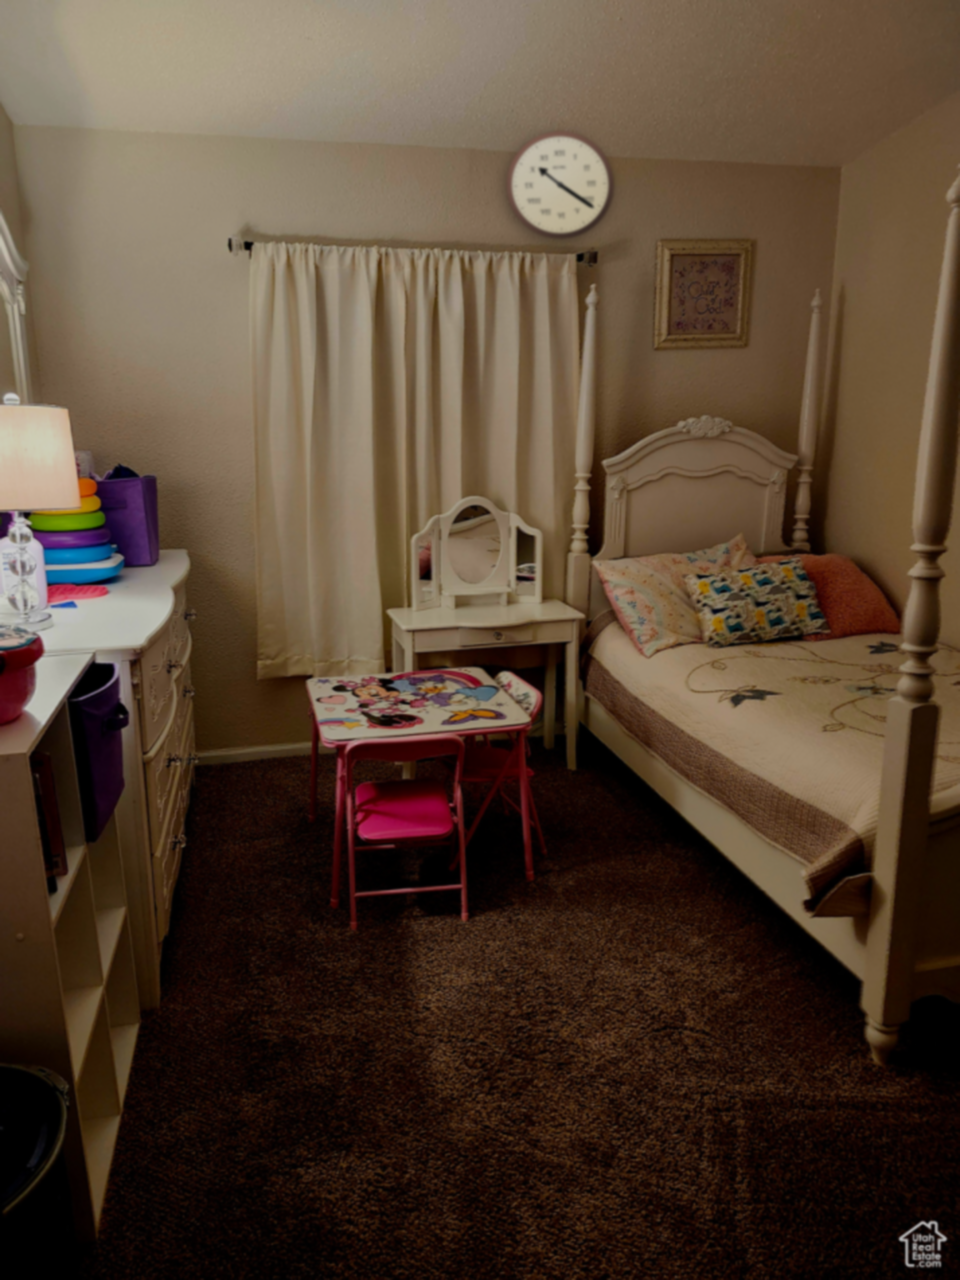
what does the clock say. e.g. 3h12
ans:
10h21
